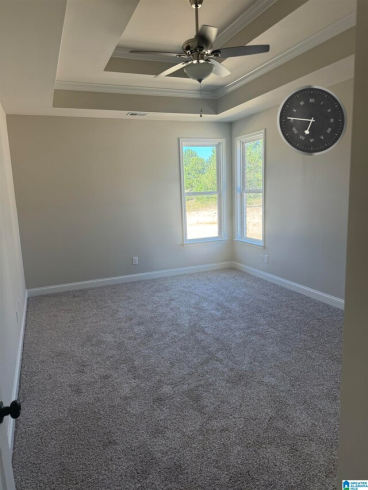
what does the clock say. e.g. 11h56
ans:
6h46
